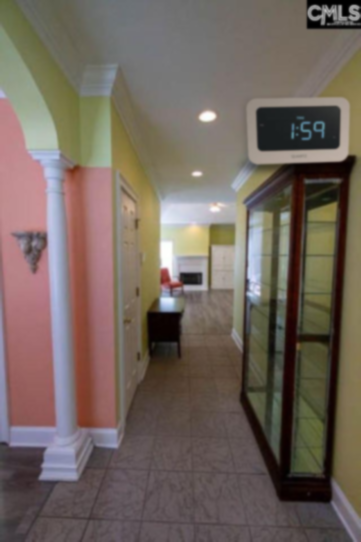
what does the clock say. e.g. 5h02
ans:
1h59
